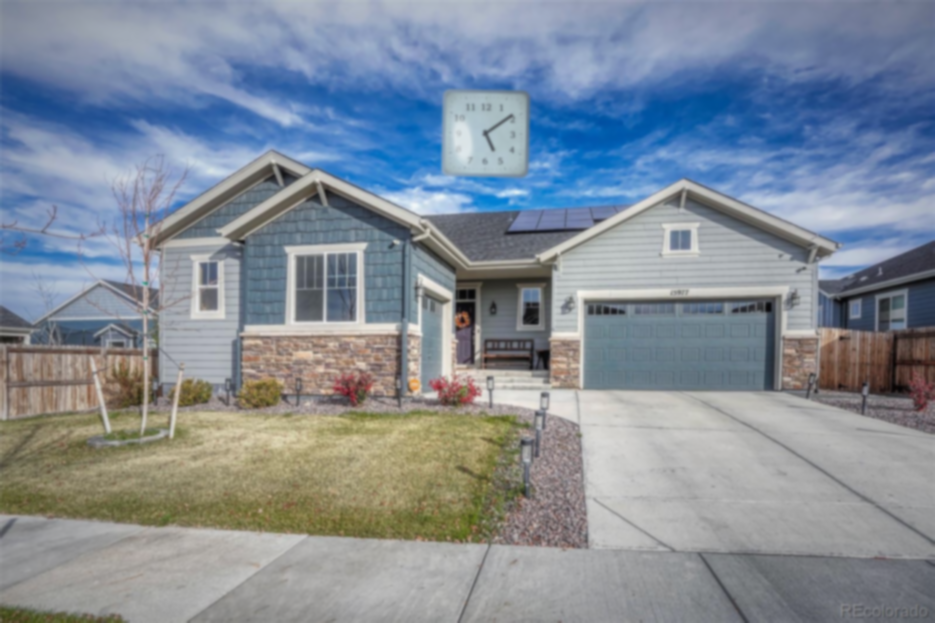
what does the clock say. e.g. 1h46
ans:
5h09
